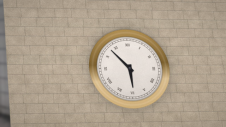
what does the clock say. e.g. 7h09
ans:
5h53
